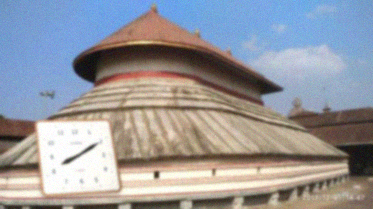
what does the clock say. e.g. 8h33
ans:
8h10
